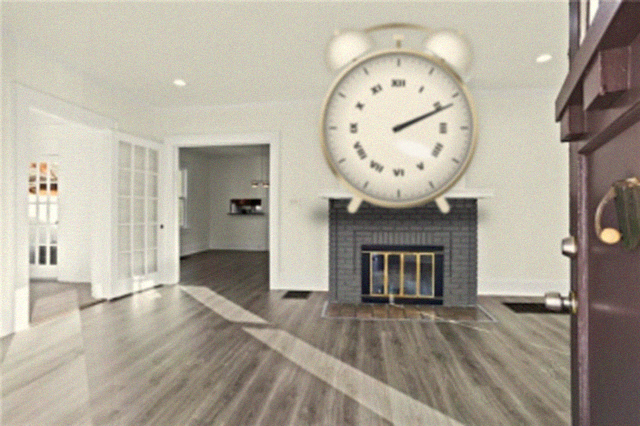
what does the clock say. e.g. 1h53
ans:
2h11
